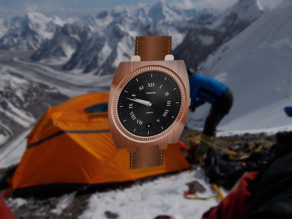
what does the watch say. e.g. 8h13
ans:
9h48
